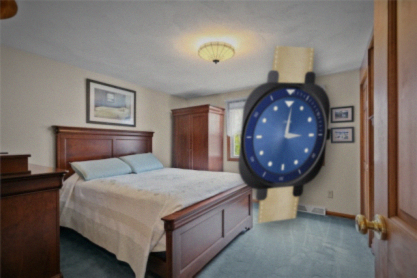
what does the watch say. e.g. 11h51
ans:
3h01
